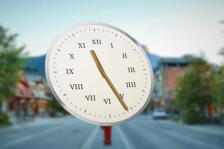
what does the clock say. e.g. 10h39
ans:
11h26
